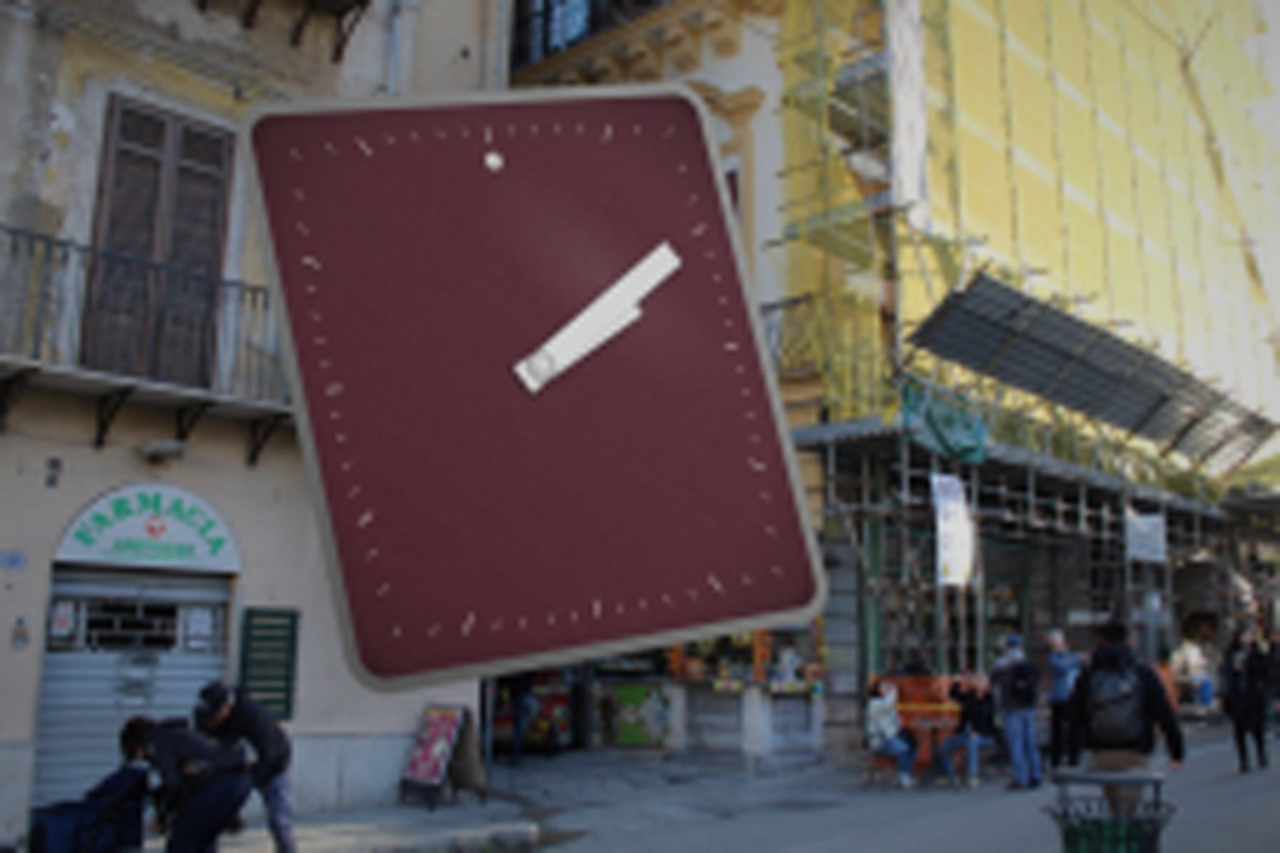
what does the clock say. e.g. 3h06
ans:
2h10
